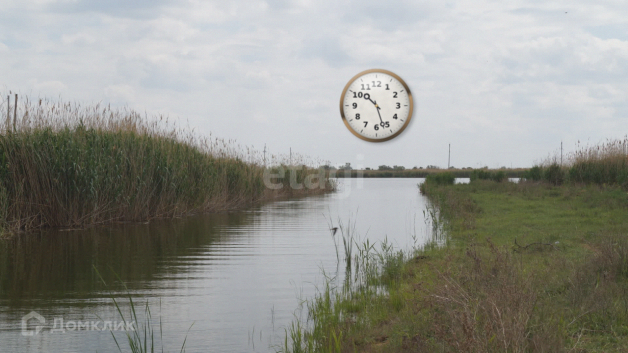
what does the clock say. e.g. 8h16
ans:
10h27
